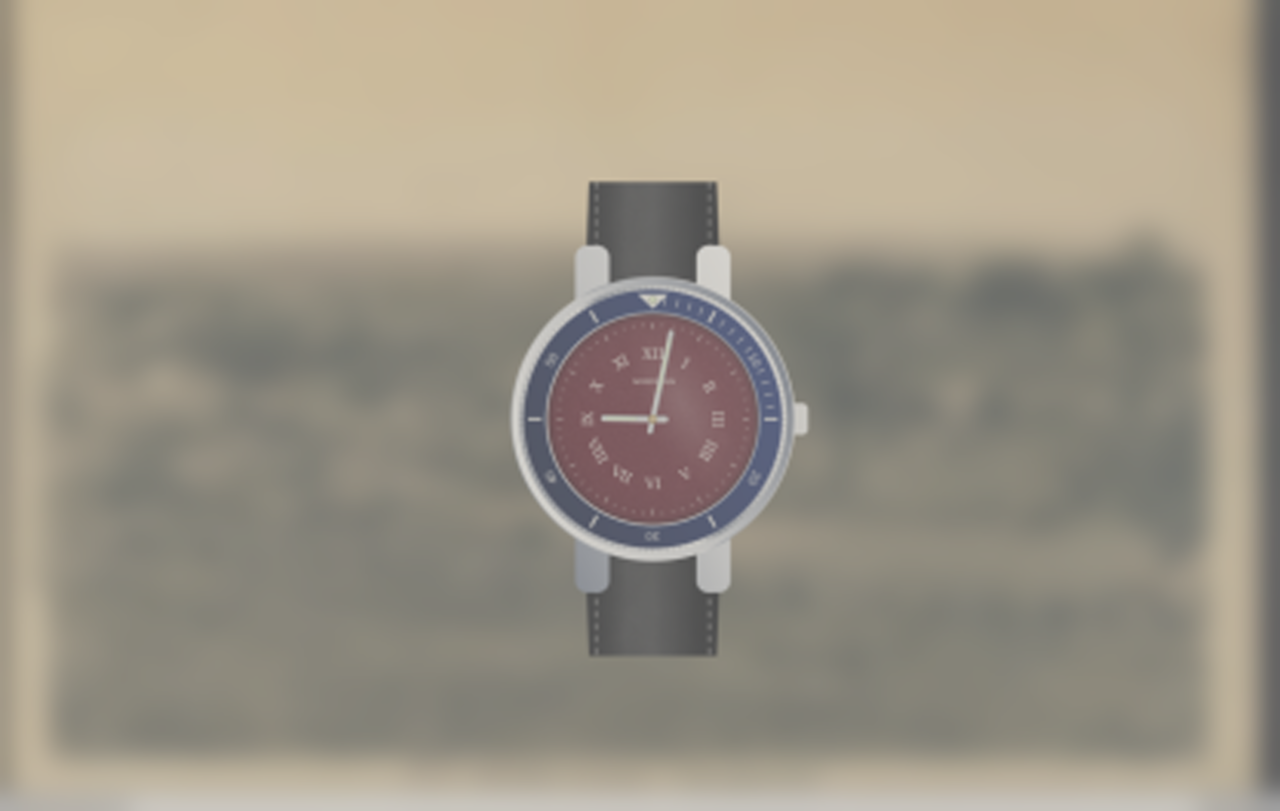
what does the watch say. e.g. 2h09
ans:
9h02
